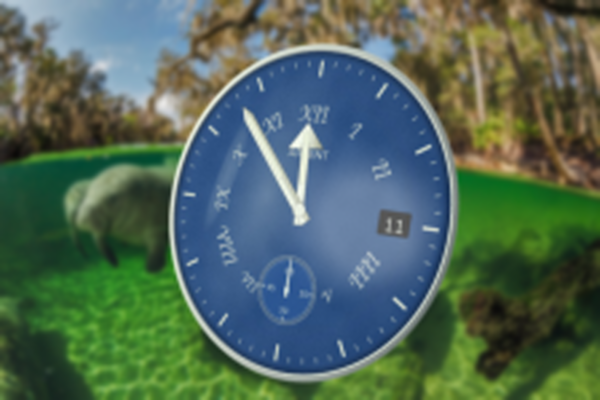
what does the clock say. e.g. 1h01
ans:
11h53
